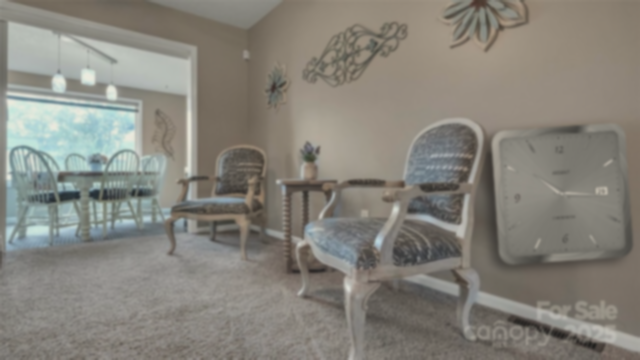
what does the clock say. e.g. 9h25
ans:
10h16
